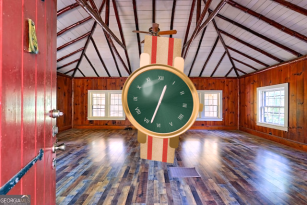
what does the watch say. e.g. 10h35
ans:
12h33
